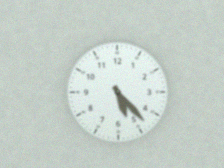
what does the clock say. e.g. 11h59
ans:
5h23
